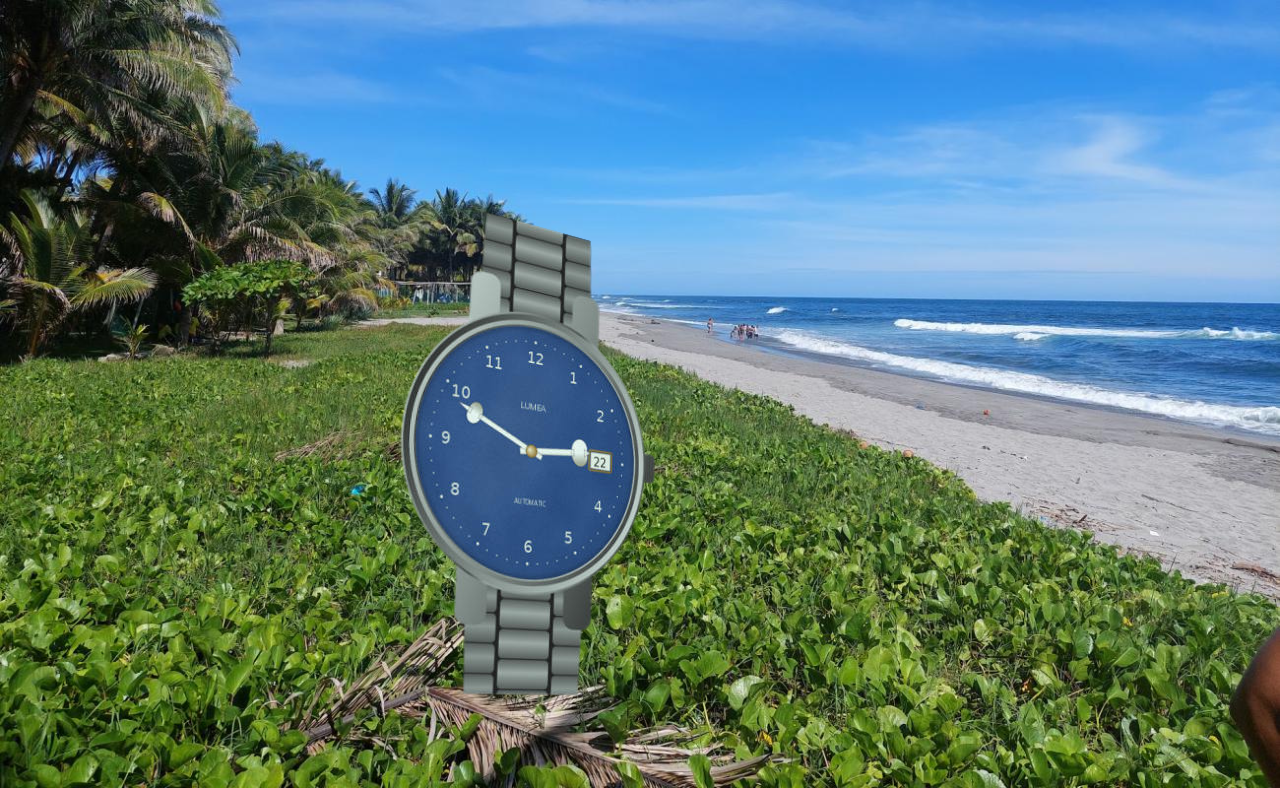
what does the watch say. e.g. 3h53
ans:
2h49
